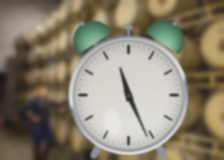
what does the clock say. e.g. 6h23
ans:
11h26
